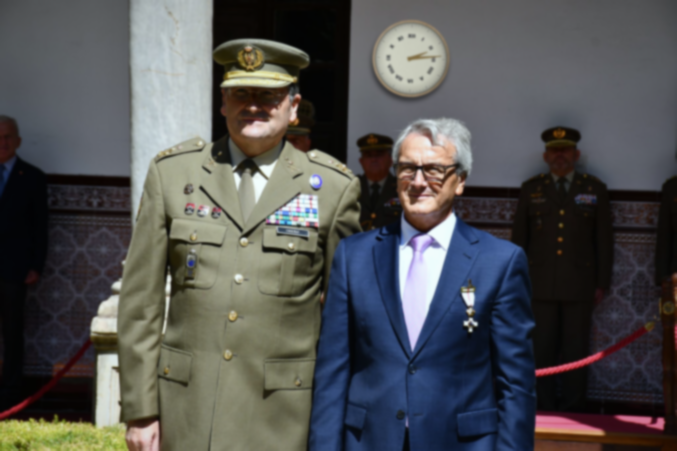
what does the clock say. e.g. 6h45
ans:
2h14
